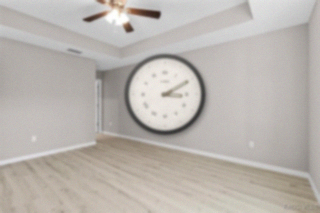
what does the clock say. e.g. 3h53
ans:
3h10
